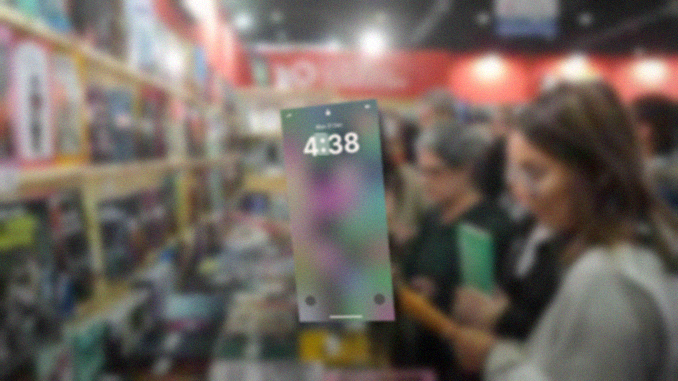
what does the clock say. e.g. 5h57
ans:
4h38
